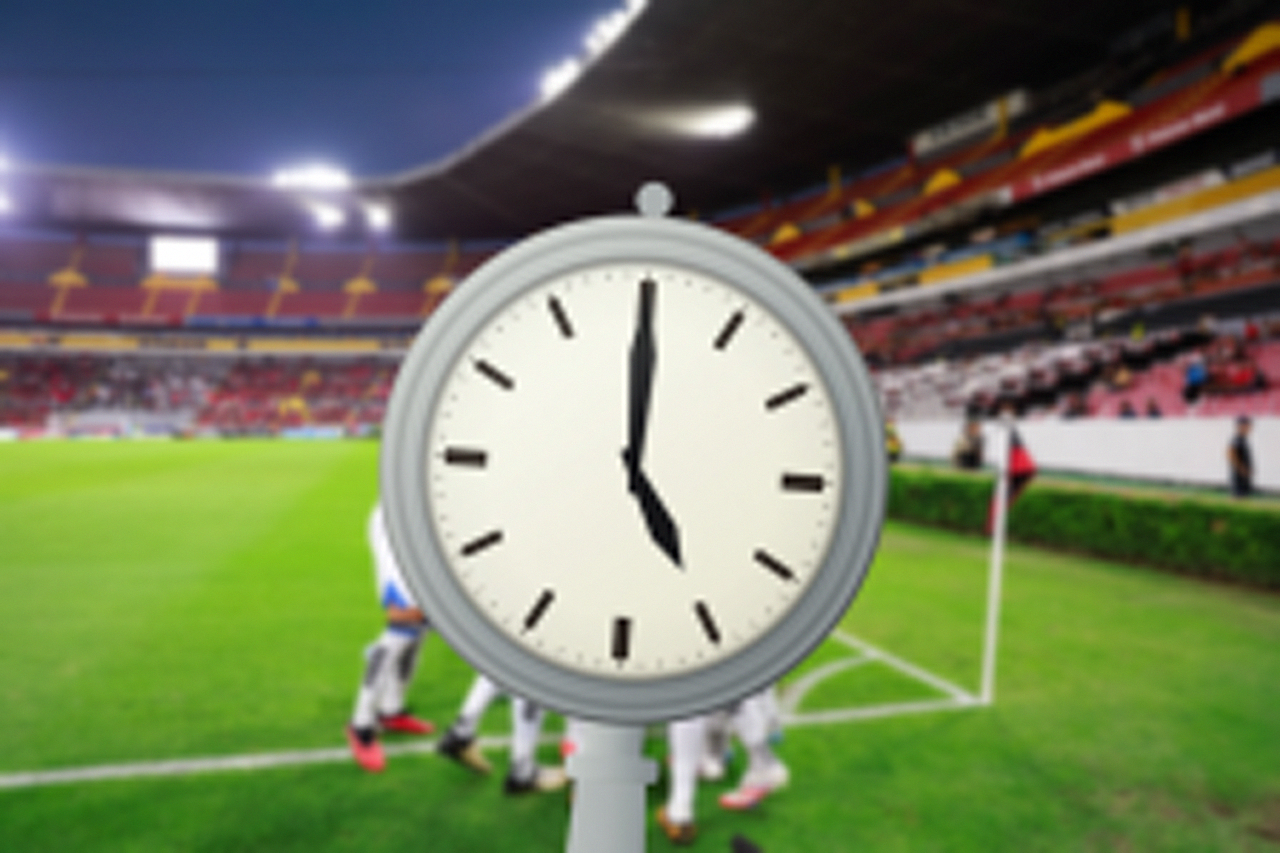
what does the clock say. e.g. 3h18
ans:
5h00
